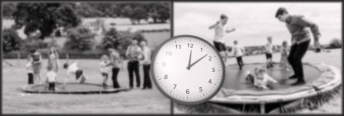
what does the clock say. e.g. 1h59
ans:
12h08
